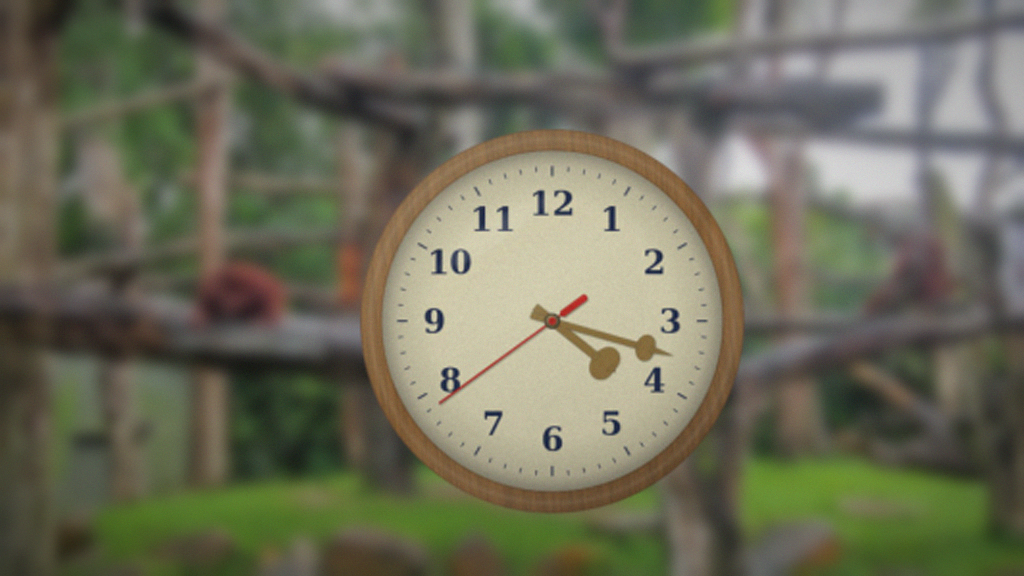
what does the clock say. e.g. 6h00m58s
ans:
4h17m39s
